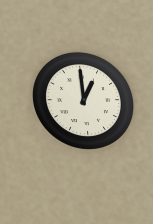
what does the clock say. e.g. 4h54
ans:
1h00
